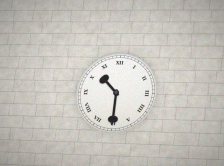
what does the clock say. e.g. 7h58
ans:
10h30
